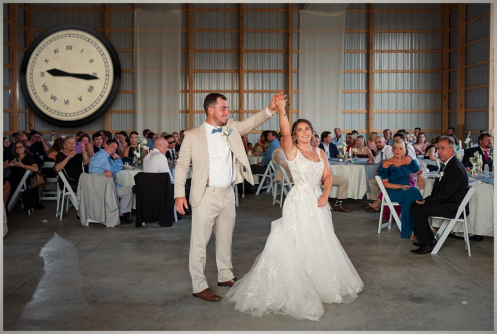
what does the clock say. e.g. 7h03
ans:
9h16
